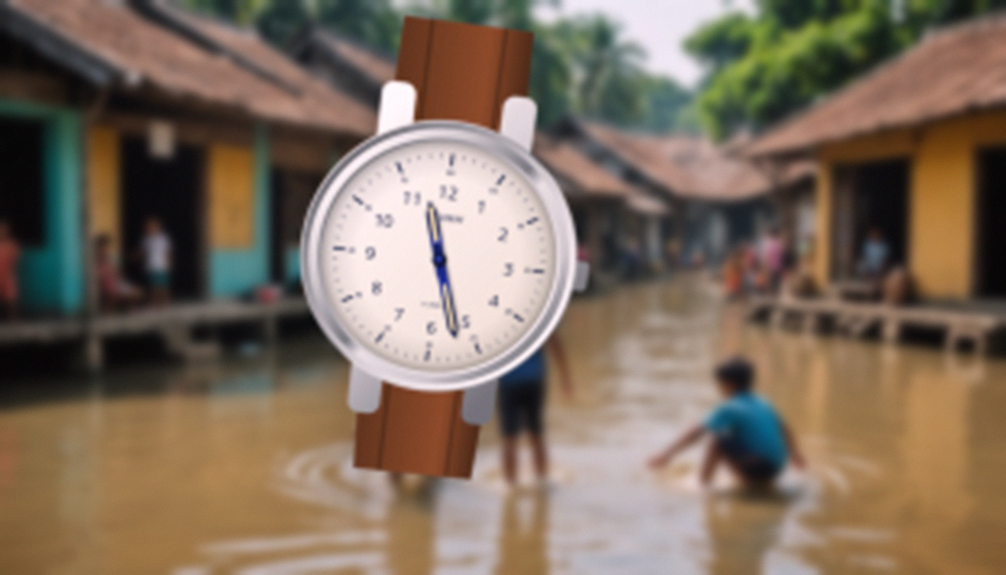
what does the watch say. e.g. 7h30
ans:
11h27
